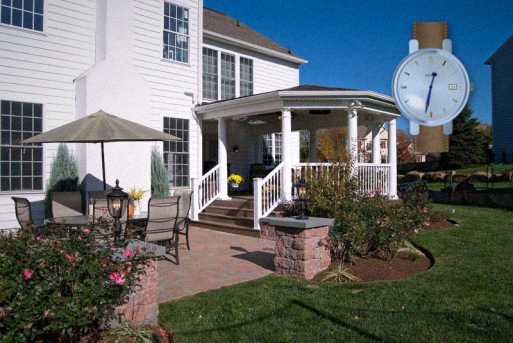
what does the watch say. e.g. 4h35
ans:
12h32
